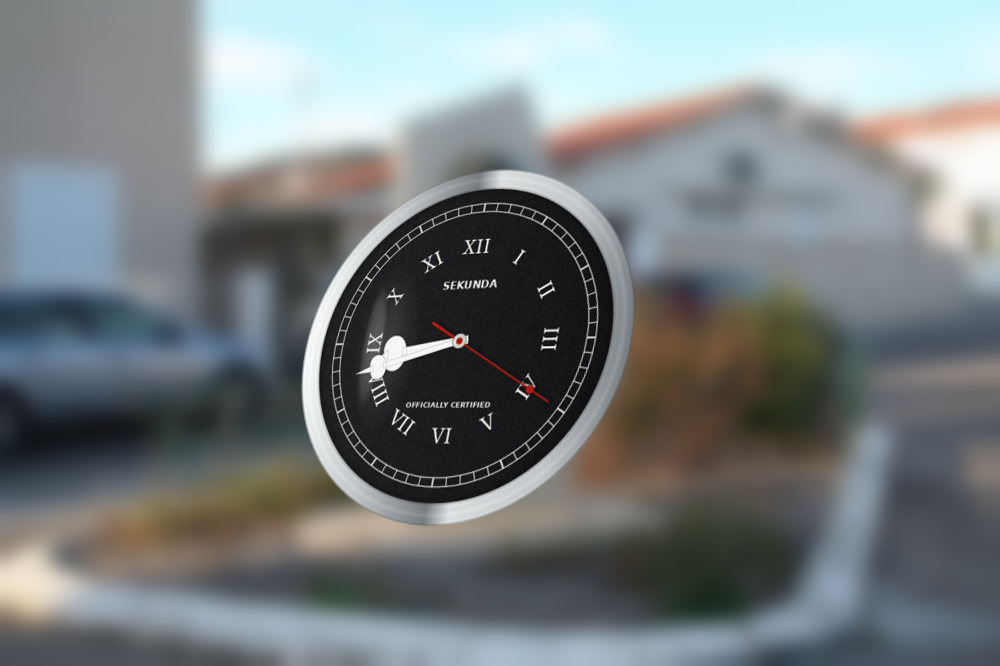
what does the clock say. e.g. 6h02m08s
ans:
8h42m20s
